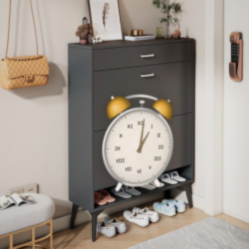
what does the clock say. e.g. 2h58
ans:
1h01
